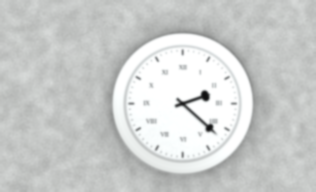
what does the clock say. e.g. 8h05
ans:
2h22
